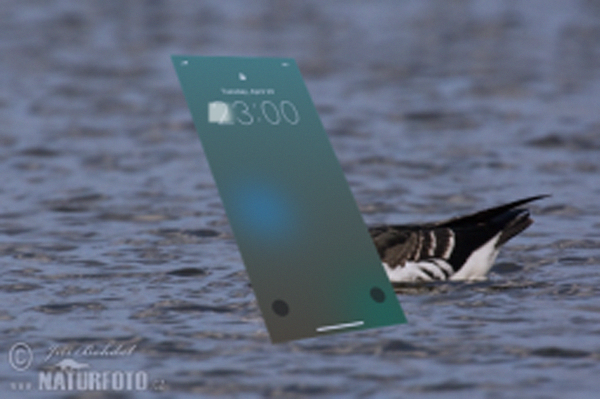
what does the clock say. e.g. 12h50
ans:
23h00
